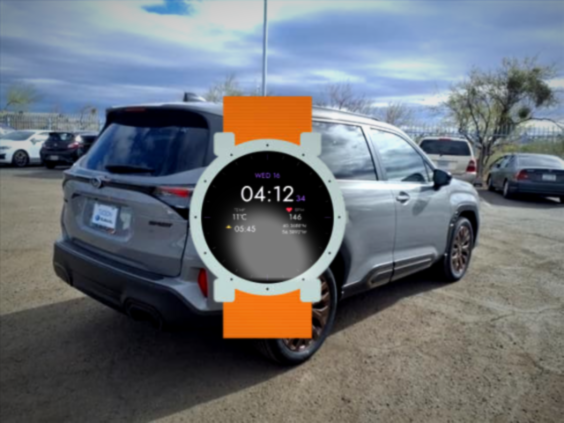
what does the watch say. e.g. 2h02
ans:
4h12
